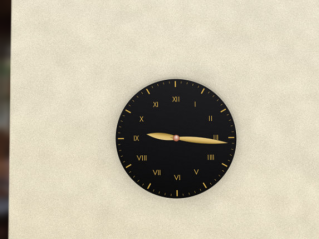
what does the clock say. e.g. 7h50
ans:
9h16
